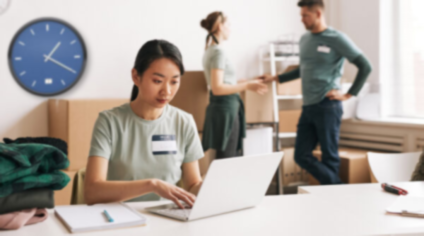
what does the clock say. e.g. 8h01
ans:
1h20
